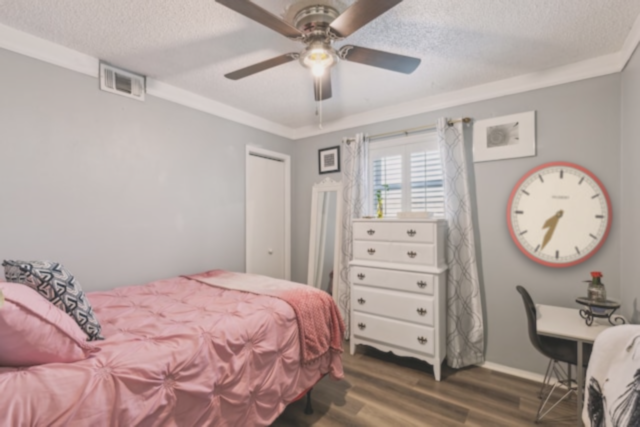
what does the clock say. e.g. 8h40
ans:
7h34
